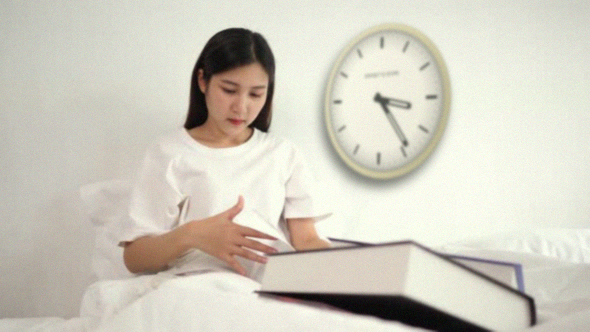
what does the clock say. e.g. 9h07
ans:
3h24
